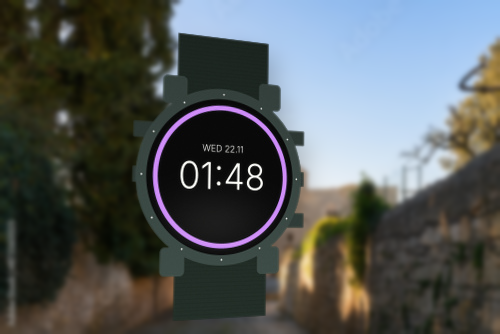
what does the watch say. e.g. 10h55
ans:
1h48
